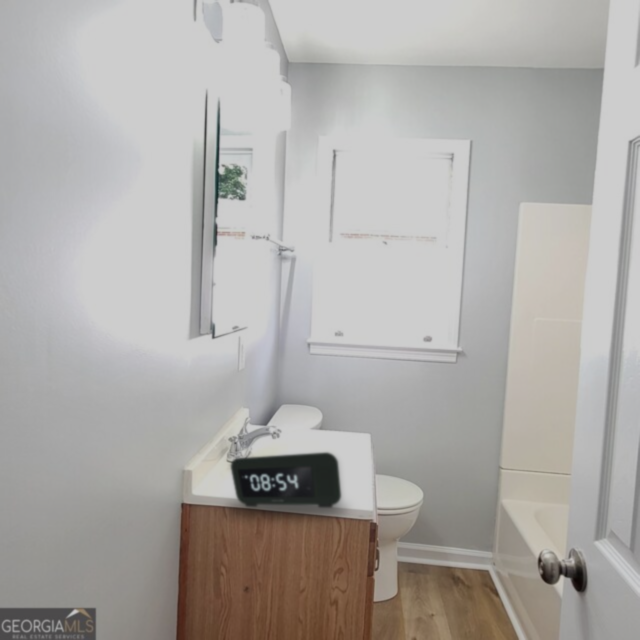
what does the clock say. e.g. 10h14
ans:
8h54
